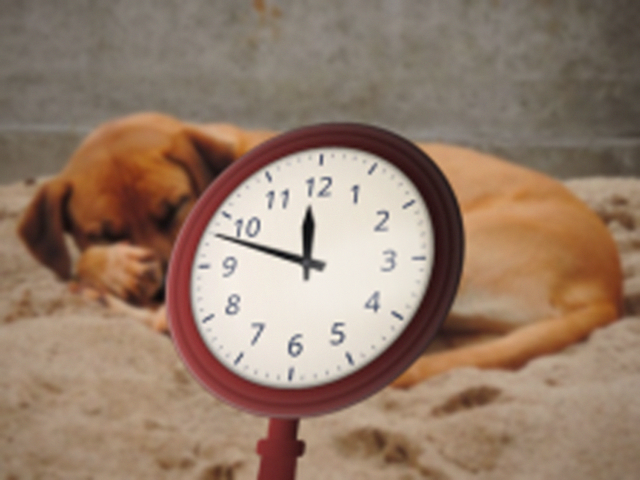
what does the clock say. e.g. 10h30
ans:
11h48
